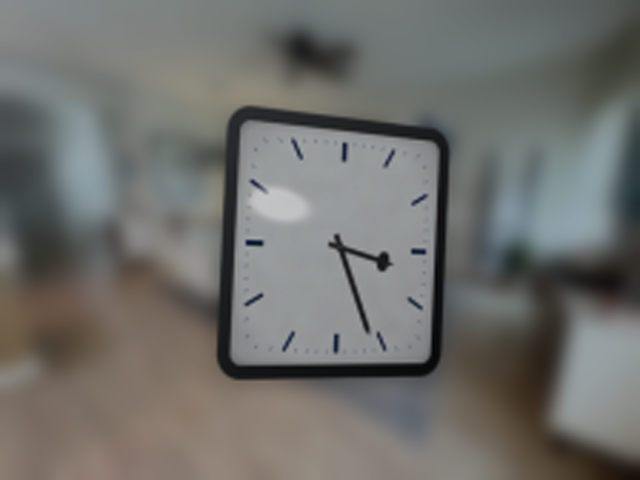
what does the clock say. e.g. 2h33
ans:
3h26
